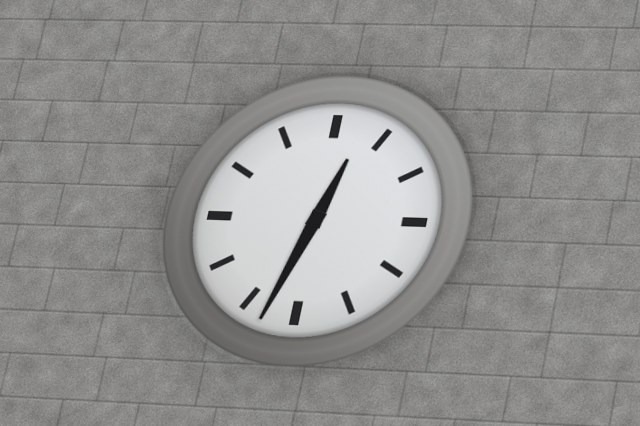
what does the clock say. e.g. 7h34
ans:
12h33
